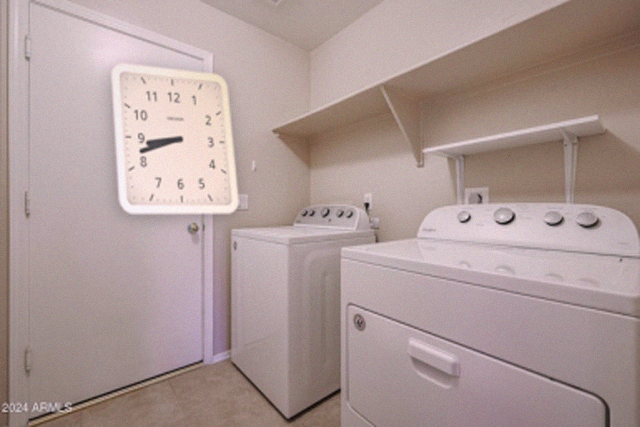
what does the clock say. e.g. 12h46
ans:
8h42
